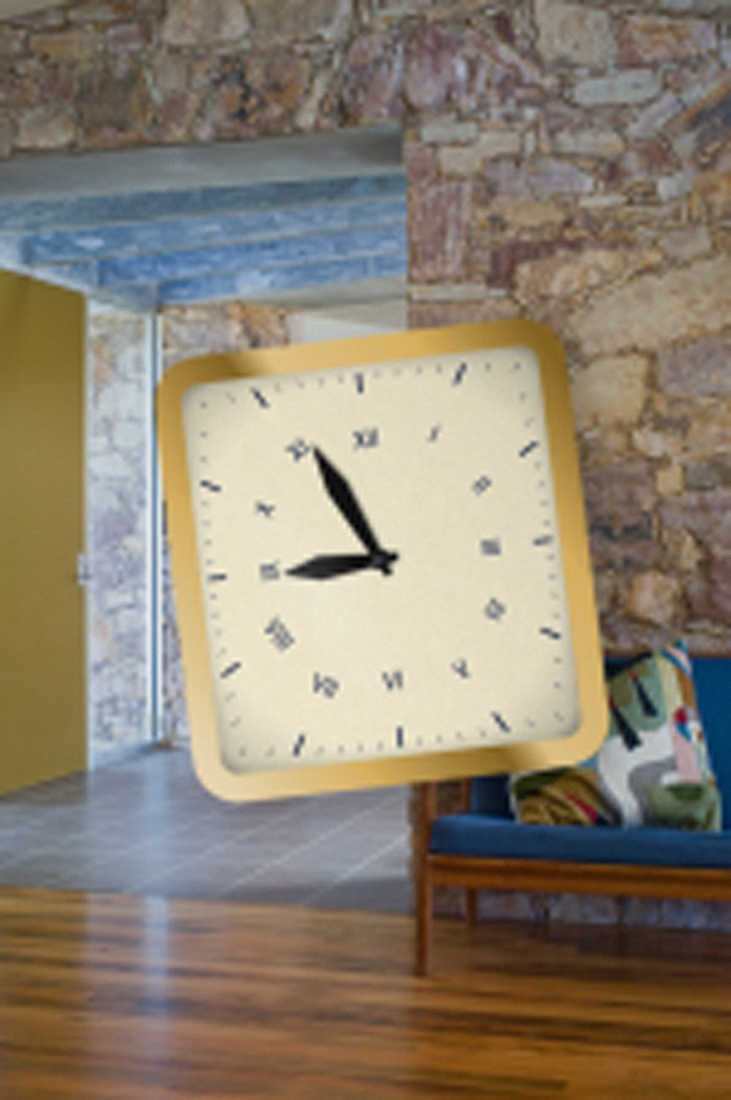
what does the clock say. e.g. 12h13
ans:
8h56
